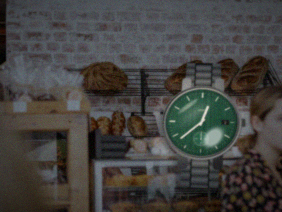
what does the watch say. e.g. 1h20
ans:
12h38
